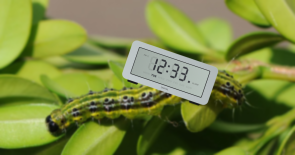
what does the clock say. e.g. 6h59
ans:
12h33
